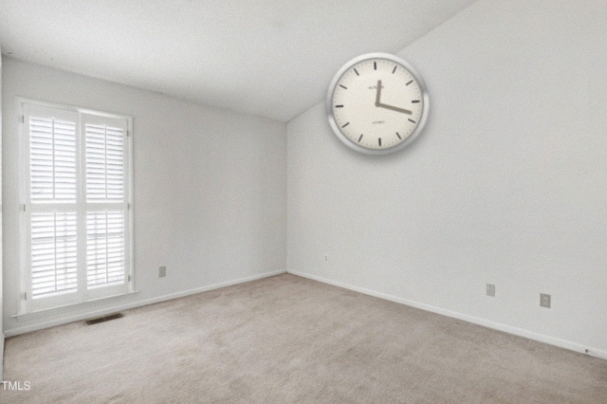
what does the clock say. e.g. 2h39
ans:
12h18
